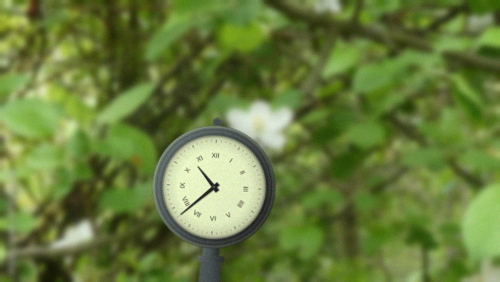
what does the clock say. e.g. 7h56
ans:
10h38
